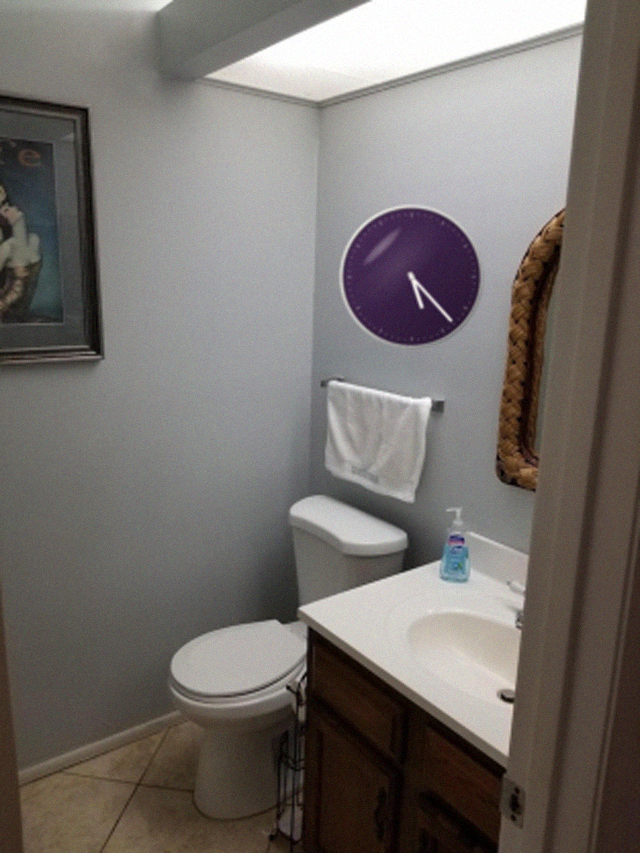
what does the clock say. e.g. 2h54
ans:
5h23
